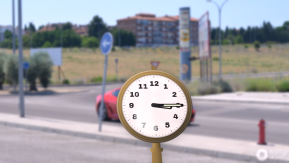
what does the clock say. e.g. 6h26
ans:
3h15
